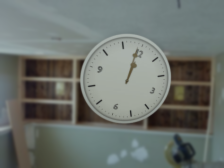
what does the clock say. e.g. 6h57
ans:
11h59
